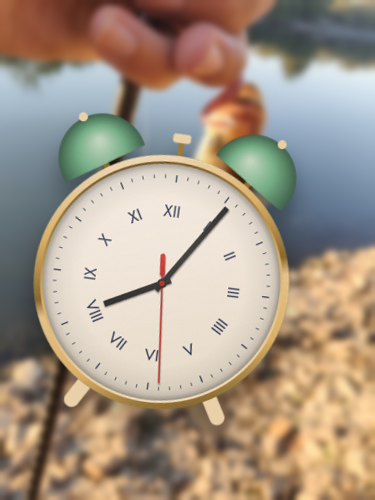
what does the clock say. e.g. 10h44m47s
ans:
8h05m29s
